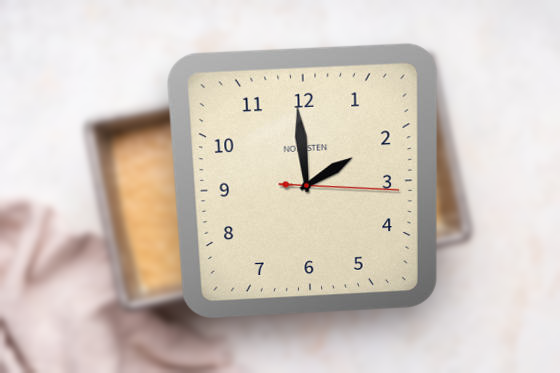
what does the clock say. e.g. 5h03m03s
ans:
1h59m16s
